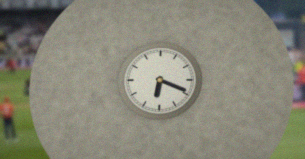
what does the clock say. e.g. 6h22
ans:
6h19
